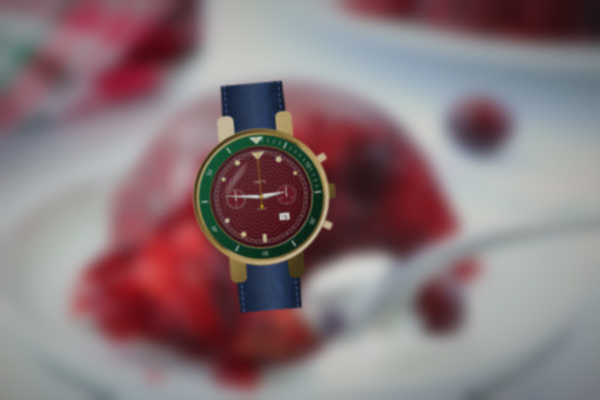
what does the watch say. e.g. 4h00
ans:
2h46
